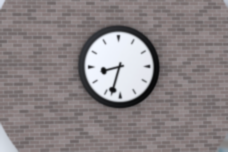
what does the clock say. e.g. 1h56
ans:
8h33
